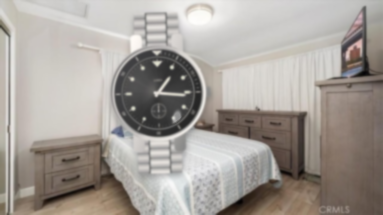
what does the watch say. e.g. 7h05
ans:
1h16
